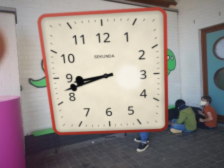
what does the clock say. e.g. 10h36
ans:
8h42
